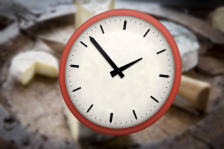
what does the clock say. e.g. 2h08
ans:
1h52
